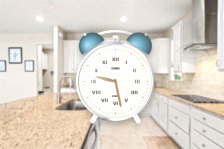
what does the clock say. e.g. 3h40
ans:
9h28
